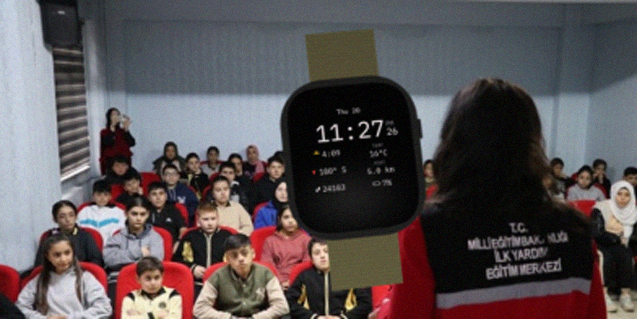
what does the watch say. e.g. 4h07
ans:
11h27
